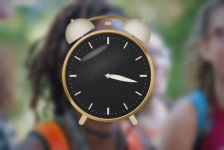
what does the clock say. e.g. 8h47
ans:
3h17
